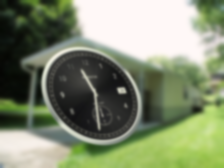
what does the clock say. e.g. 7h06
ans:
11h32
